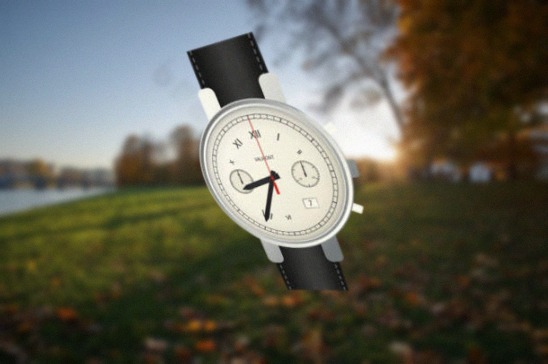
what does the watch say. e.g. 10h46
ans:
8h35
